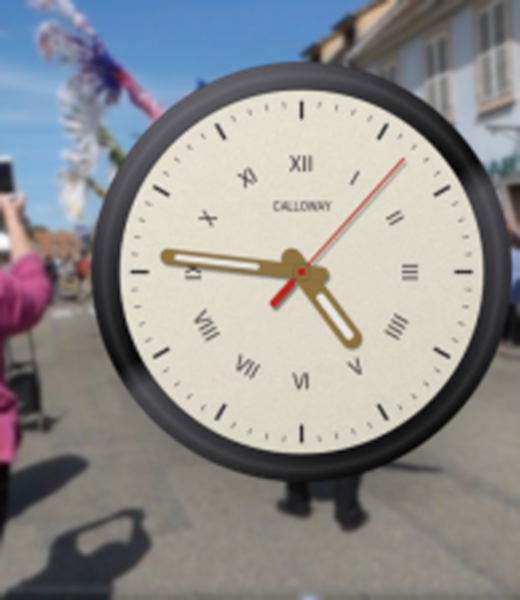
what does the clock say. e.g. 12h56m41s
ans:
4h46m07s
